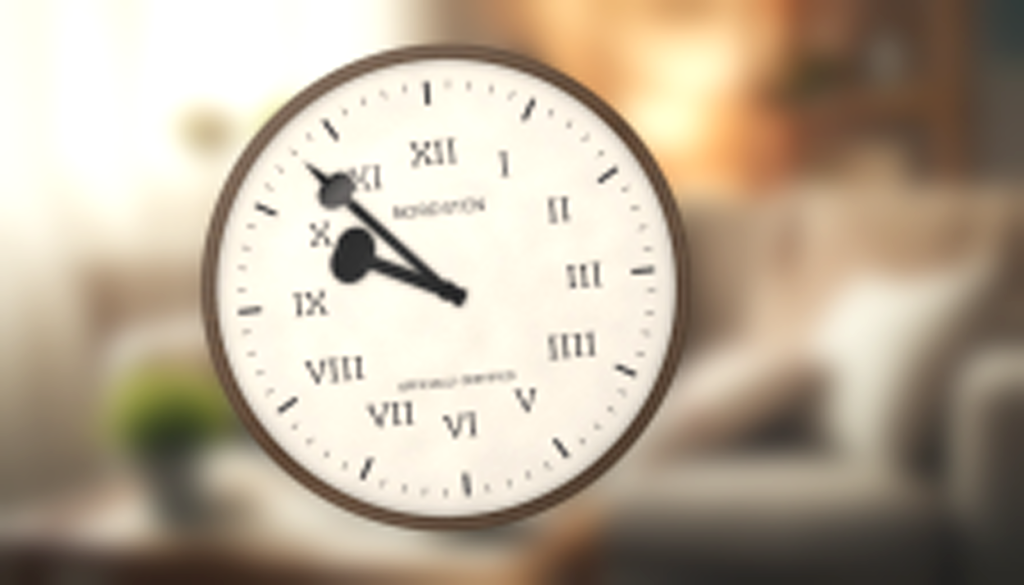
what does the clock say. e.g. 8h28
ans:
9h53
